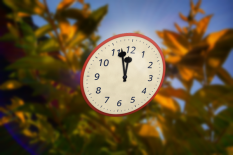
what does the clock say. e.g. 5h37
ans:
11h57
